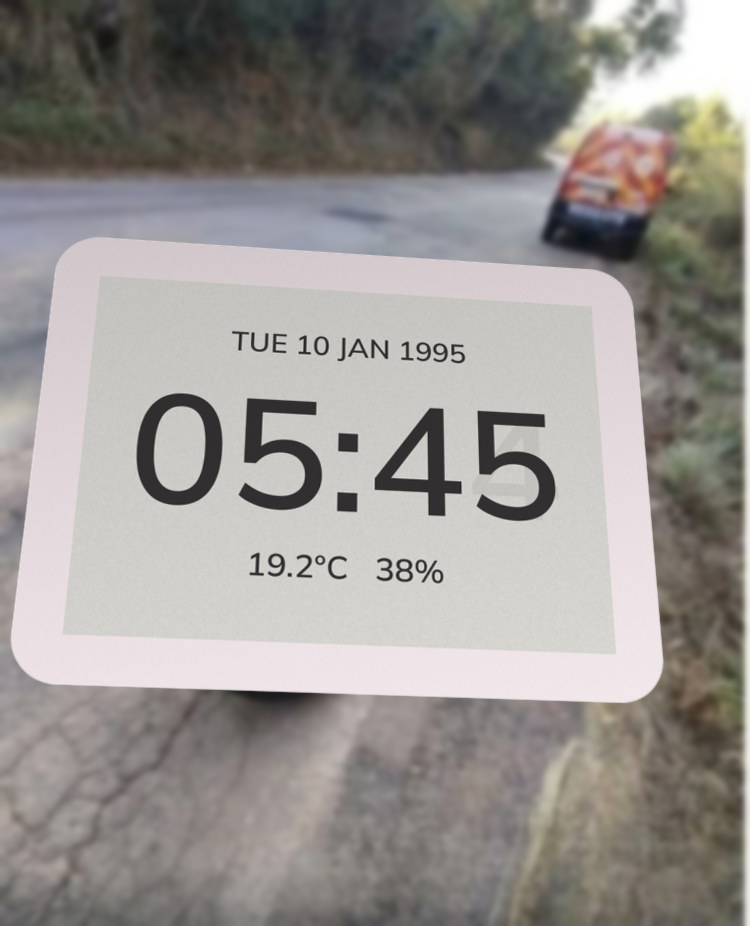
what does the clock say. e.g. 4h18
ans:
5h45
